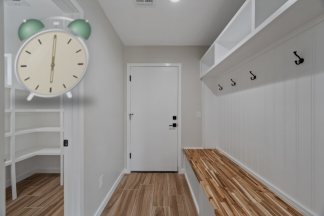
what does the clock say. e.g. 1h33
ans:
6h00
